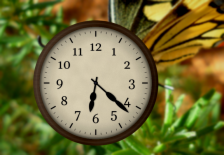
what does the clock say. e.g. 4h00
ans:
6h22
